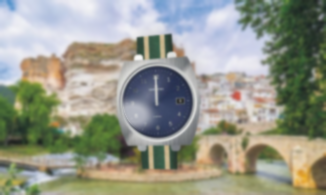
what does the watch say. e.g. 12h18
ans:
12h00
